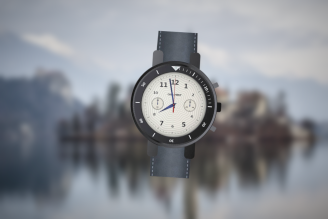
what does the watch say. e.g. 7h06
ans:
7h58
